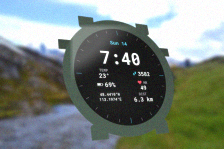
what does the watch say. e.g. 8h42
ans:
7h40
